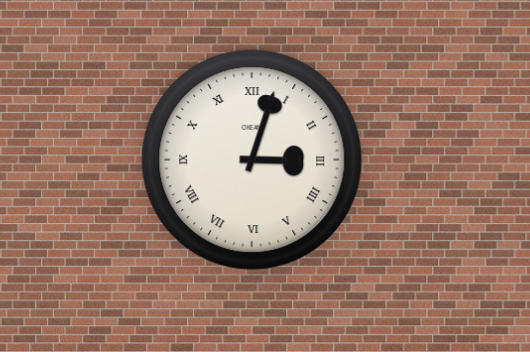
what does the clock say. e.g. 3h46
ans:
3h03
